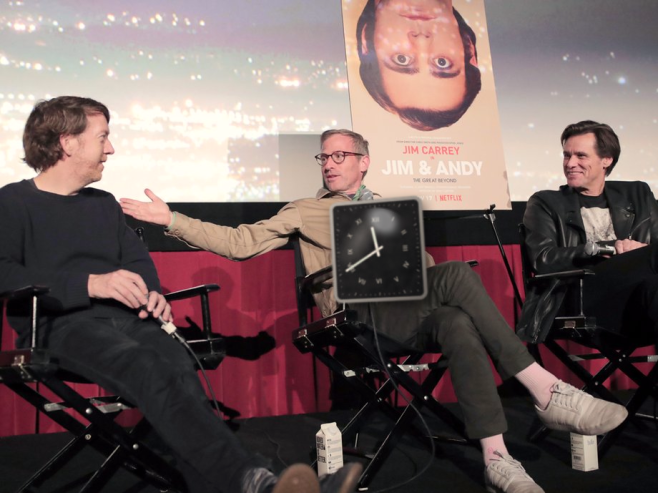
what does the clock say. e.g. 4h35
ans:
11h40
